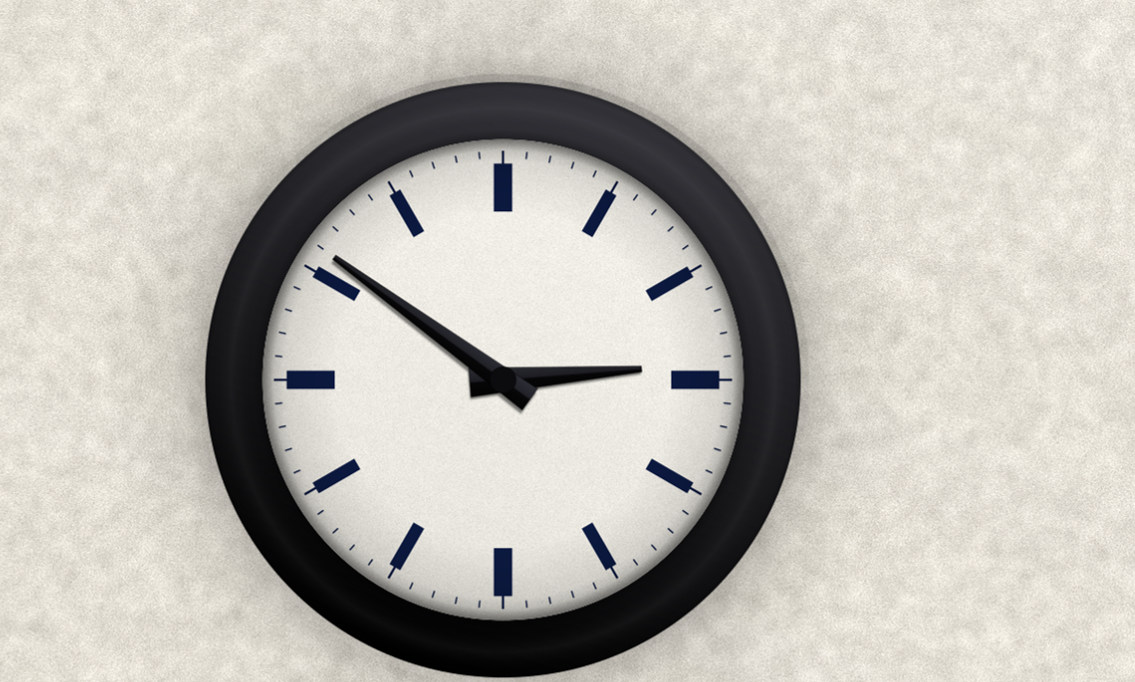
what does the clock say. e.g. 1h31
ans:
2h51
